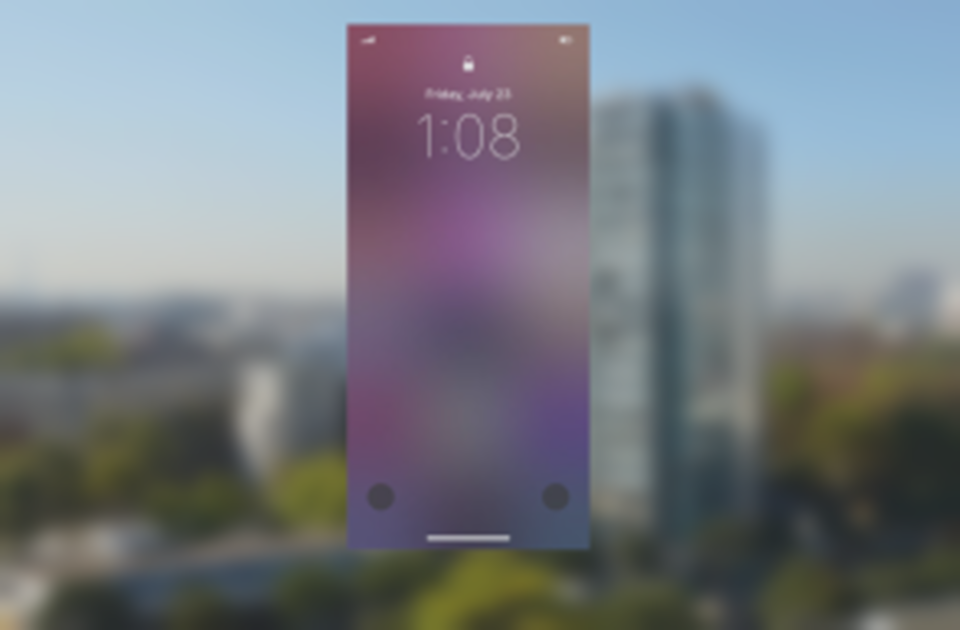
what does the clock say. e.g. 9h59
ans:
1h08
